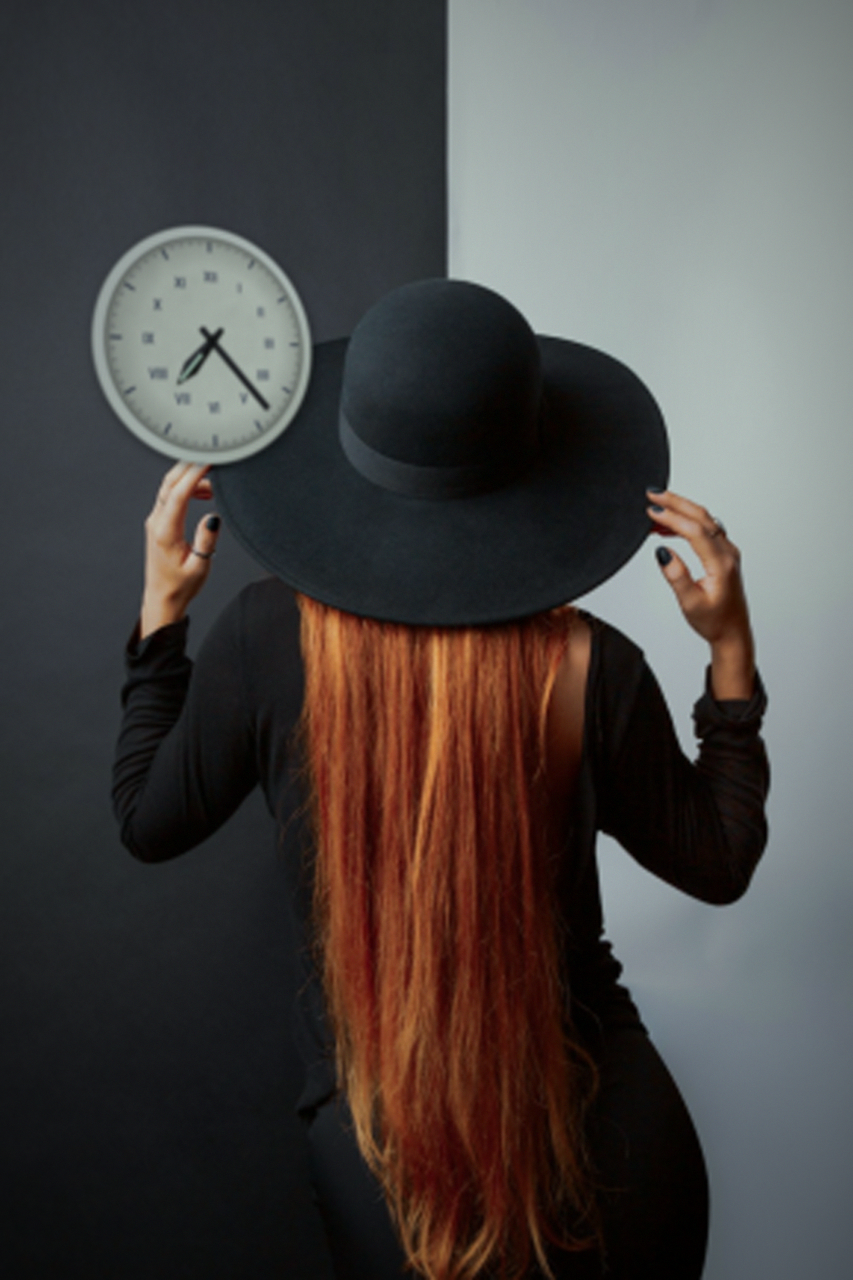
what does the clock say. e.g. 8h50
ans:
7h23
